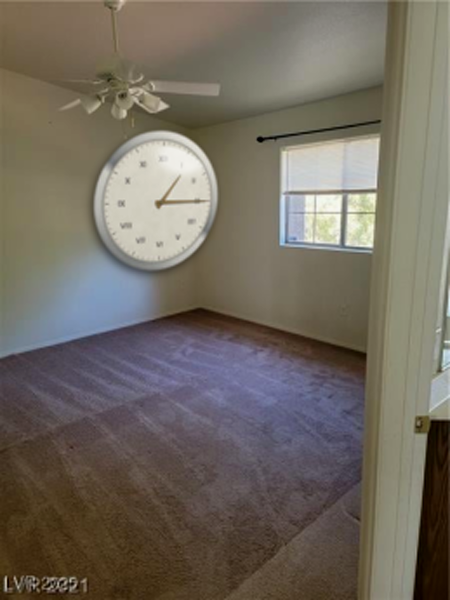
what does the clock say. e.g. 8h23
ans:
1h15
